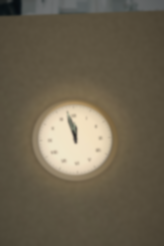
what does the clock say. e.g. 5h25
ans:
11h58
